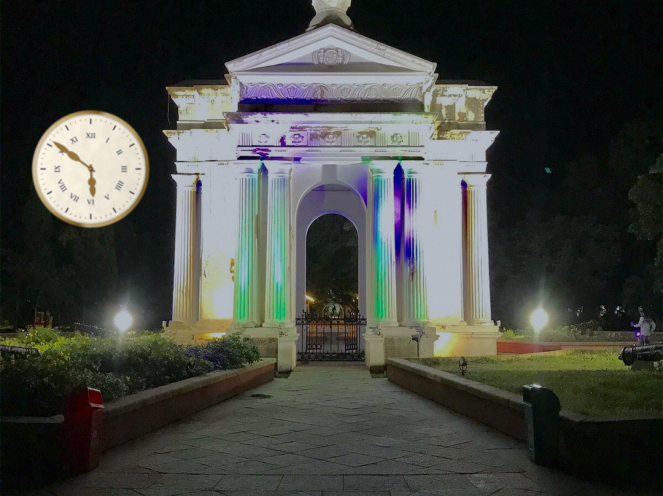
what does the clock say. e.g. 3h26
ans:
5h51
